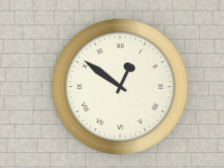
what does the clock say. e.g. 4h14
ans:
12h51
